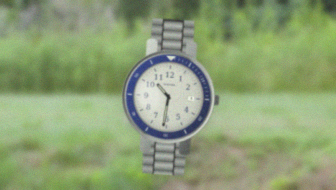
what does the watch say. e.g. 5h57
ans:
10h31
